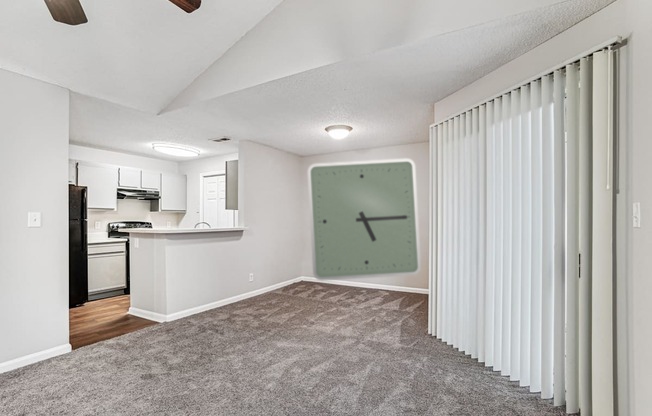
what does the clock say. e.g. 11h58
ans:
5h15
